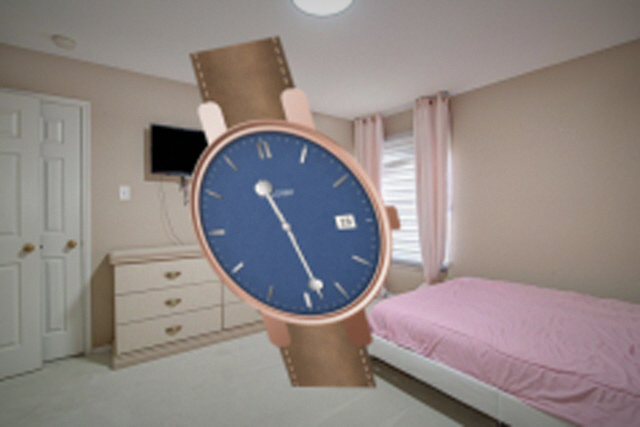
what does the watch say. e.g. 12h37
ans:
11h28
